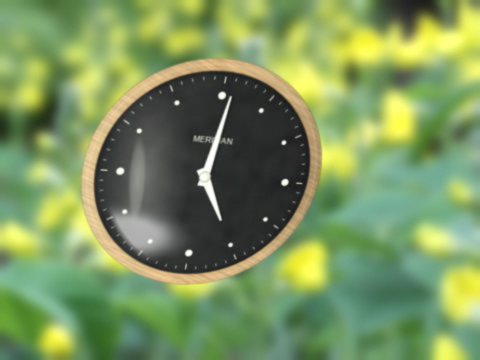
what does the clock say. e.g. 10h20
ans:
5h01
